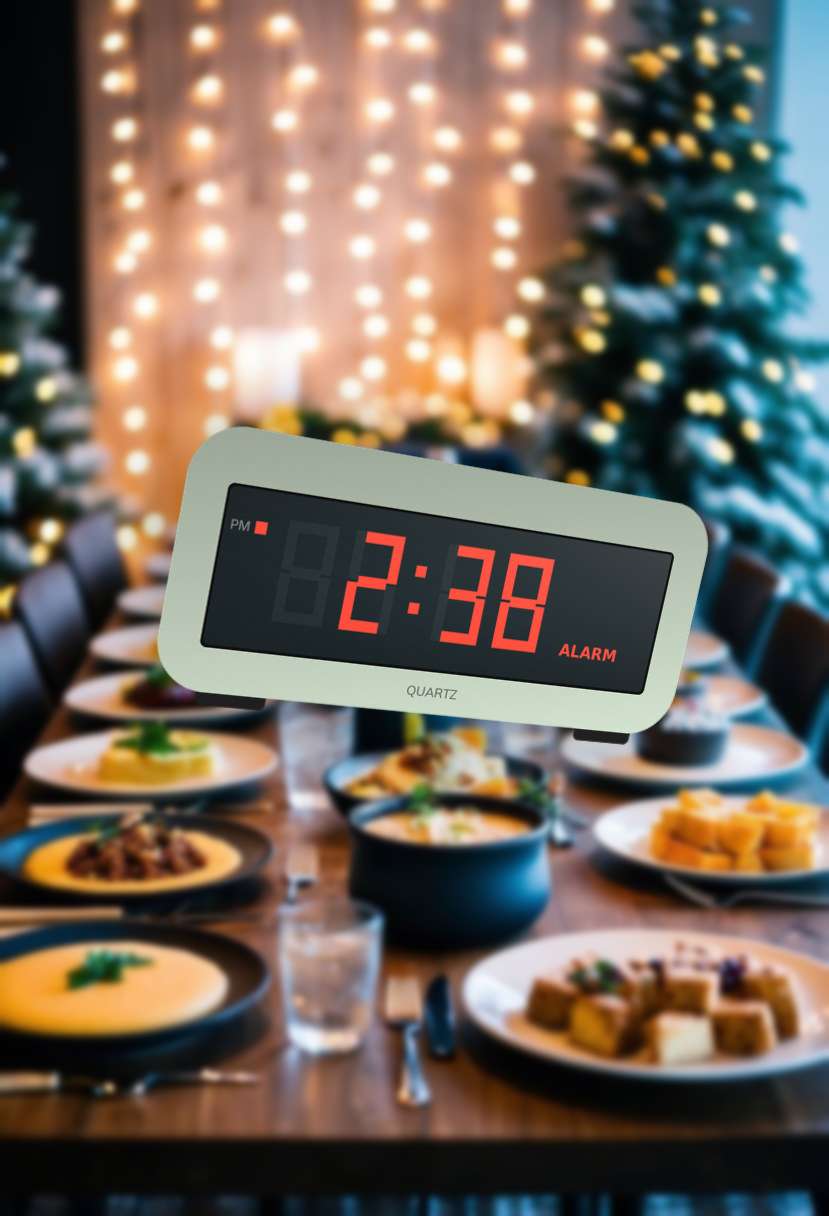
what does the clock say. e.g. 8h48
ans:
2h38
